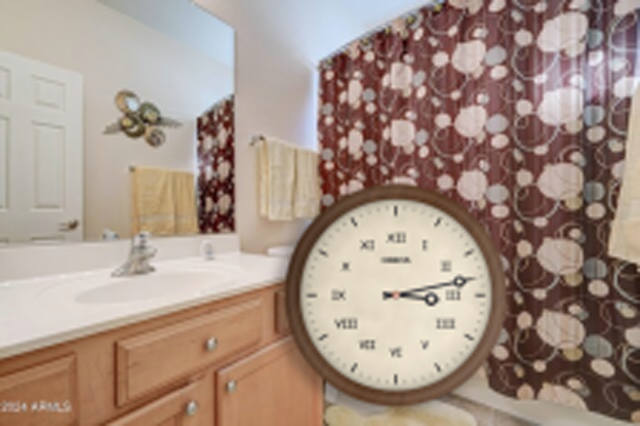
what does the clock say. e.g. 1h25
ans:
3h13
